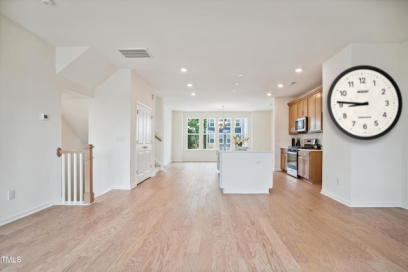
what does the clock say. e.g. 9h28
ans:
8h46
